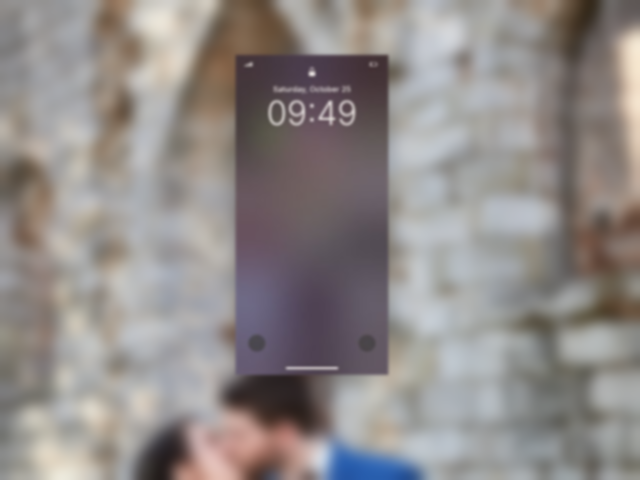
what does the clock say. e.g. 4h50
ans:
9h49
